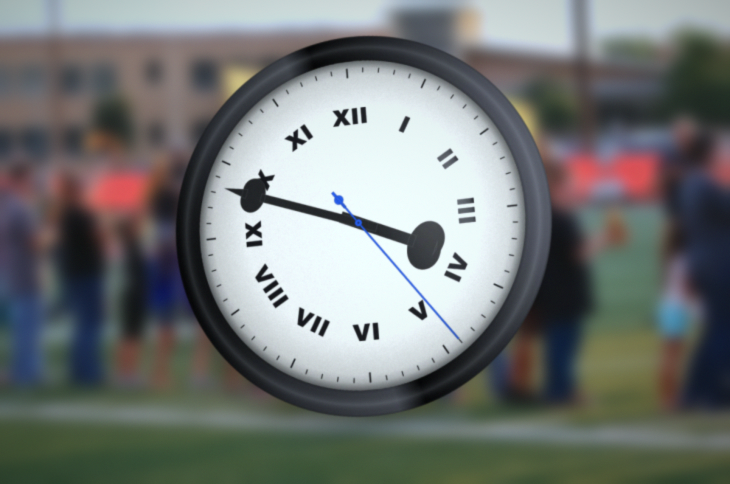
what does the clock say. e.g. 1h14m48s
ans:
3h48m24s
